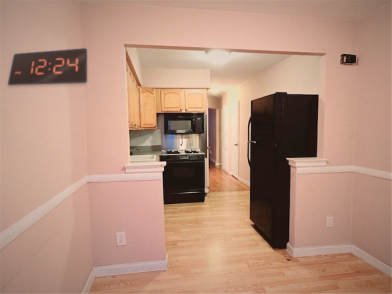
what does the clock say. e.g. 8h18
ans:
12h24
